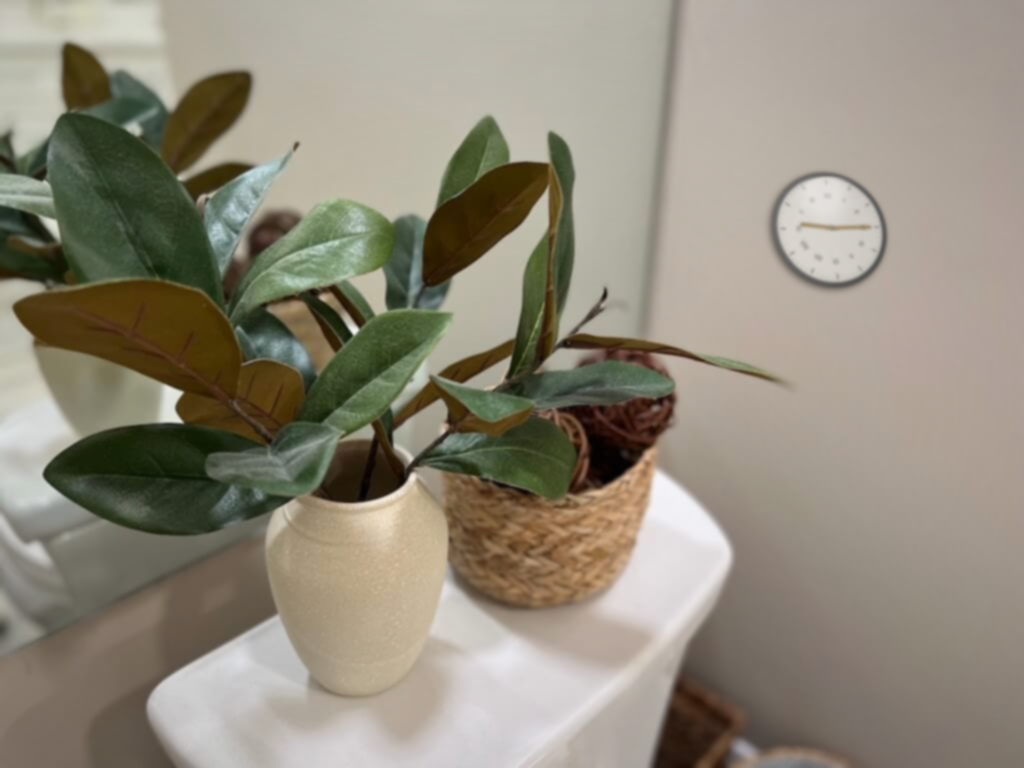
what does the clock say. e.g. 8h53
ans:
9h15
